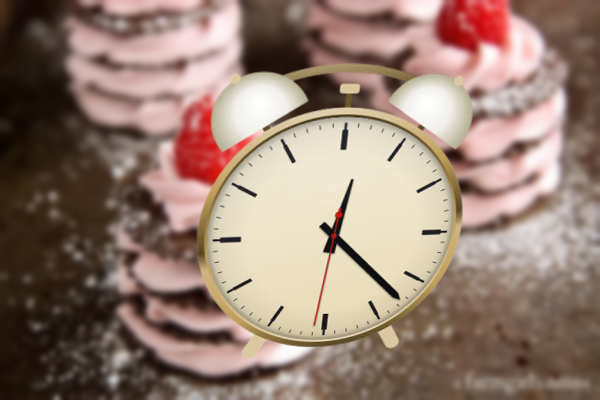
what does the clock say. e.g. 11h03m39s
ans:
12h22m31s
